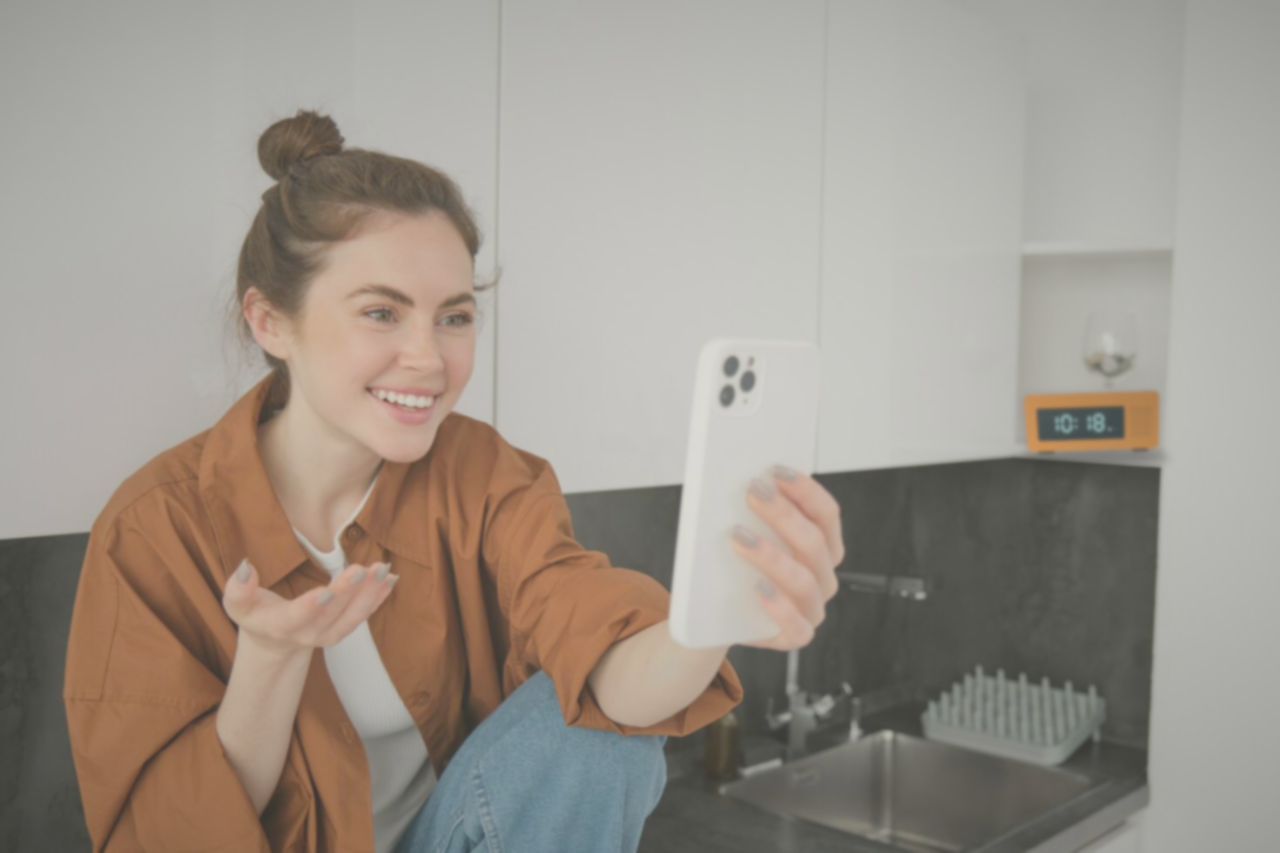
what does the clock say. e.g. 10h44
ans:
10h18
